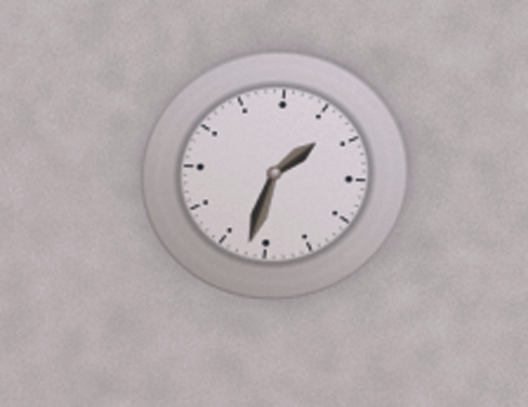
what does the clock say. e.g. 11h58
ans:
1h32
